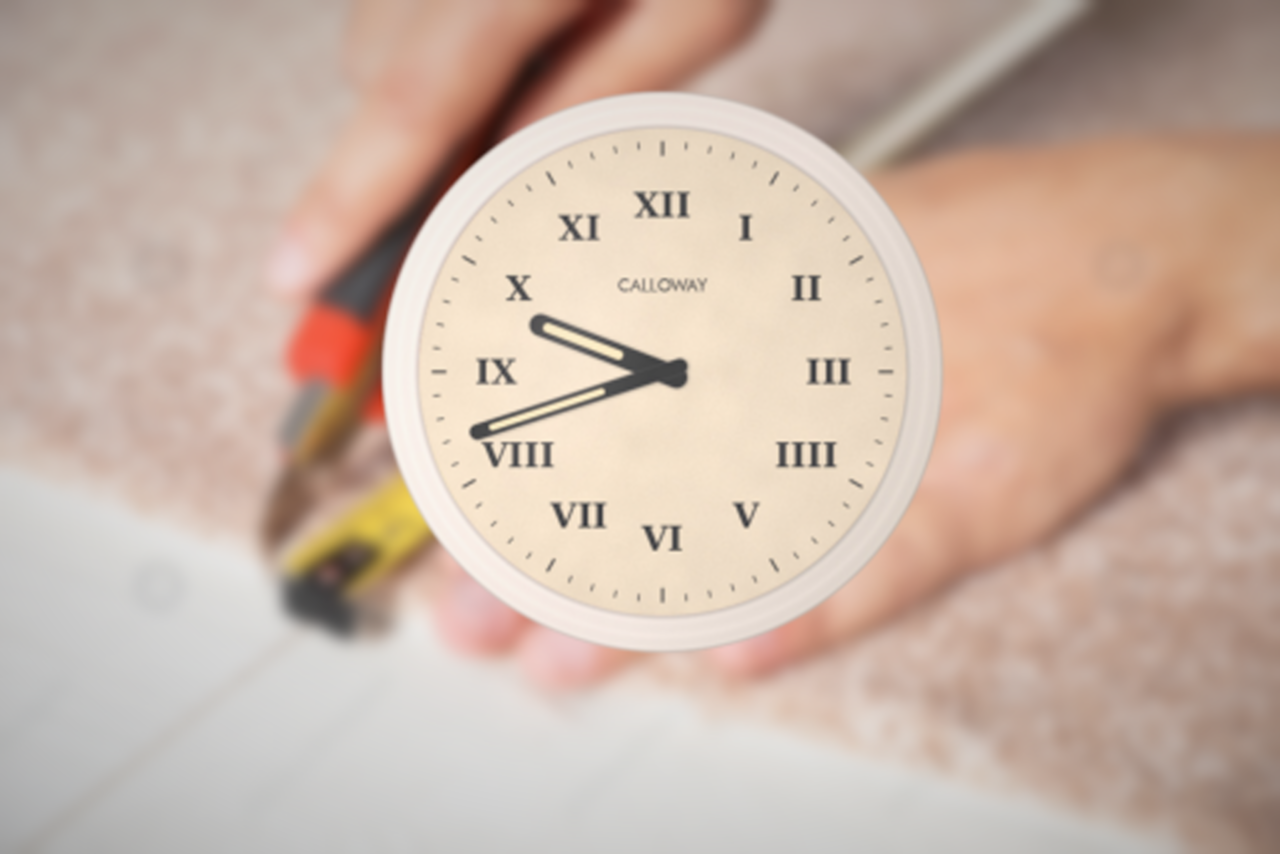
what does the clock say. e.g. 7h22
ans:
9h42
